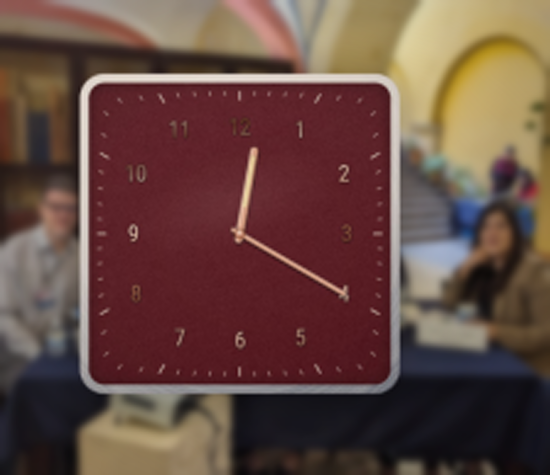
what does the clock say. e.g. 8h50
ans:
12h20
